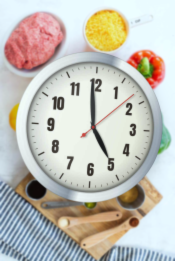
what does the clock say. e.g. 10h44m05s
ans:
4h59m08s
